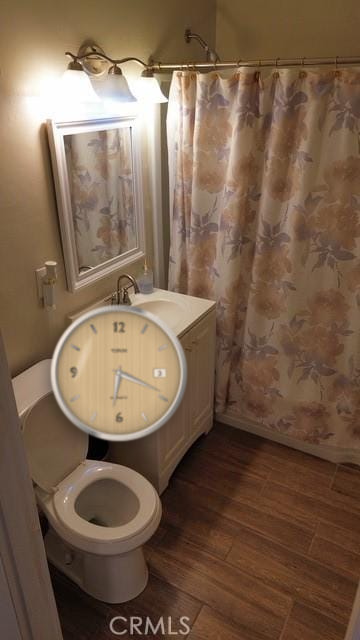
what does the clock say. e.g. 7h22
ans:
6h19
